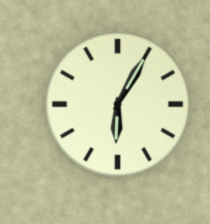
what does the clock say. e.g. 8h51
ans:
6h05
